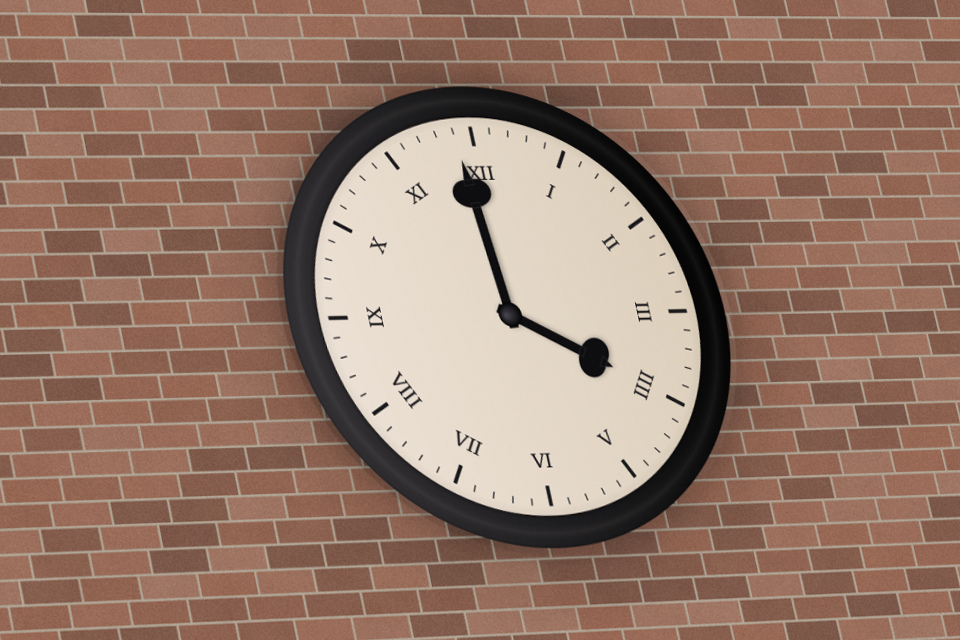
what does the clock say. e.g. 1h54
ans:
3h59
